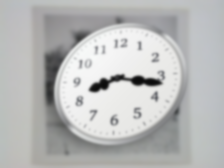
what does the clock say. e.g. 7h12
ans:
8h17
